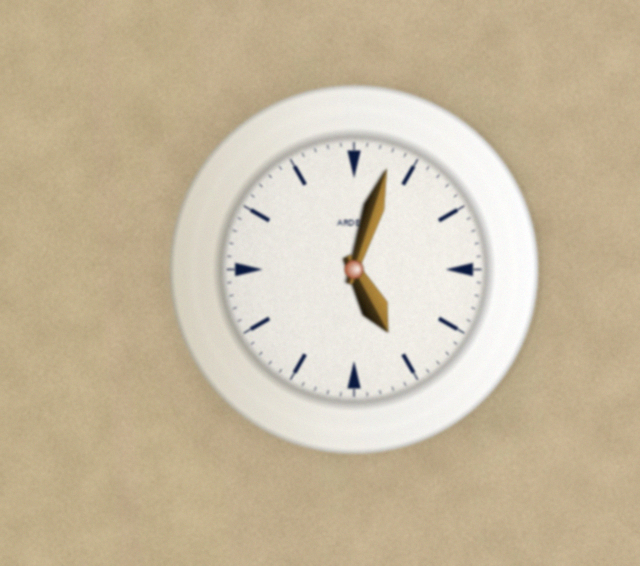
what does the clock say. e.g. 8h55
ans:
5h03
